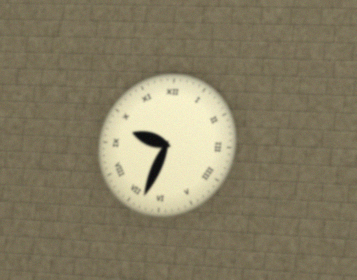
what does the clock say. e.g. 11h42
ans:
9h33
